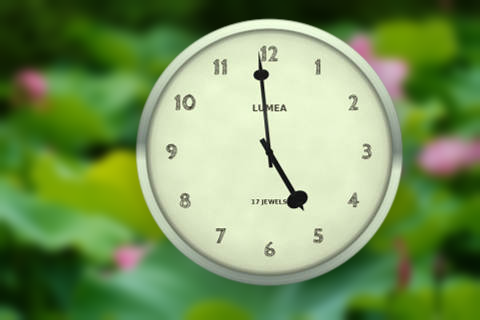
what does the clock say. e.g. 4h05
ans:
4h59
